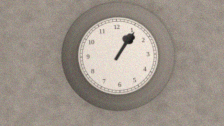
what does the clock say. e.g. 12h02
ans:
1h06
